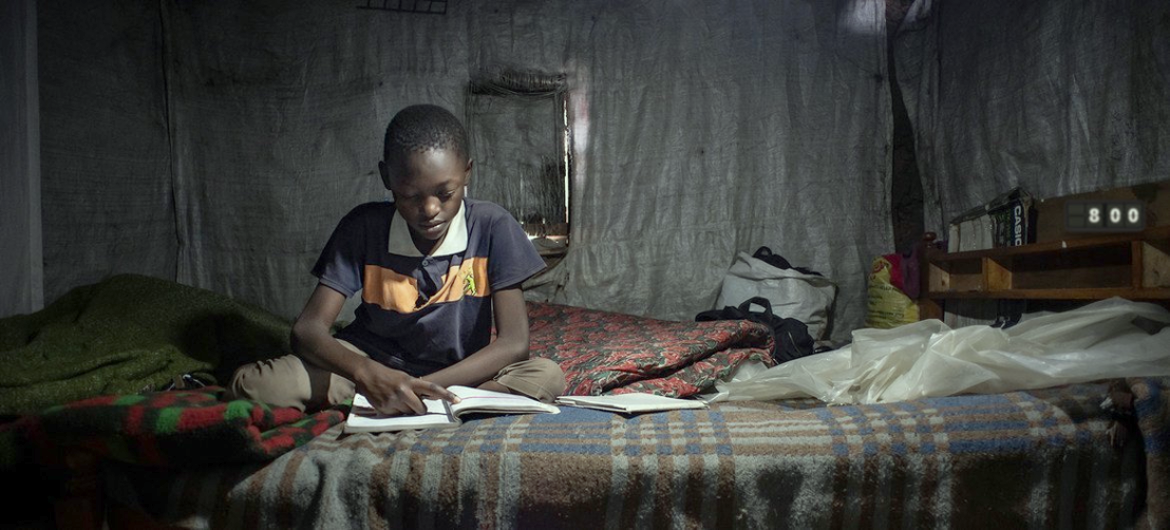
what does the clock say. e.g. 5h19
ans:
8h00
